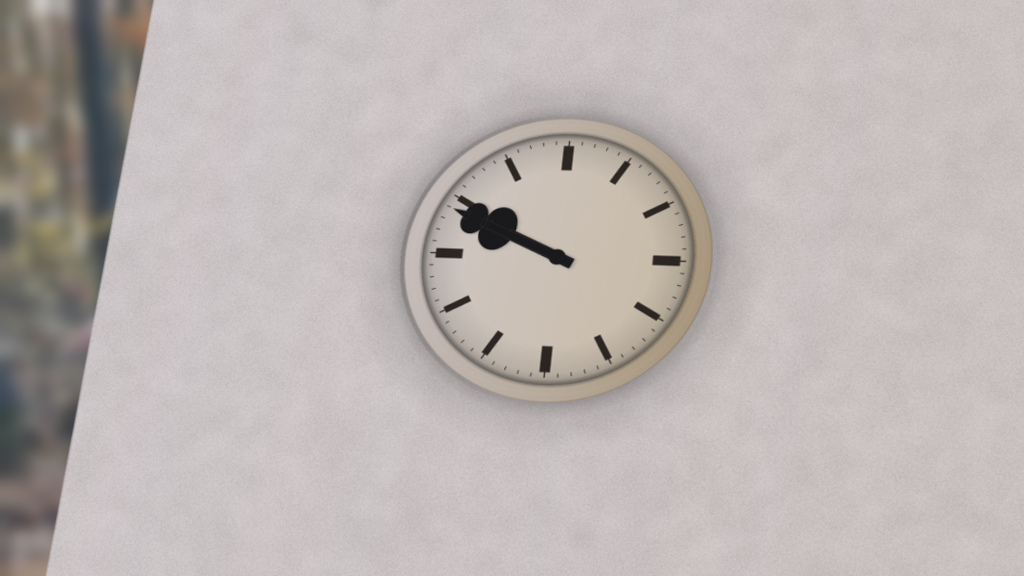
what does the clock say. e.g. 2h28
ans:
9h49
